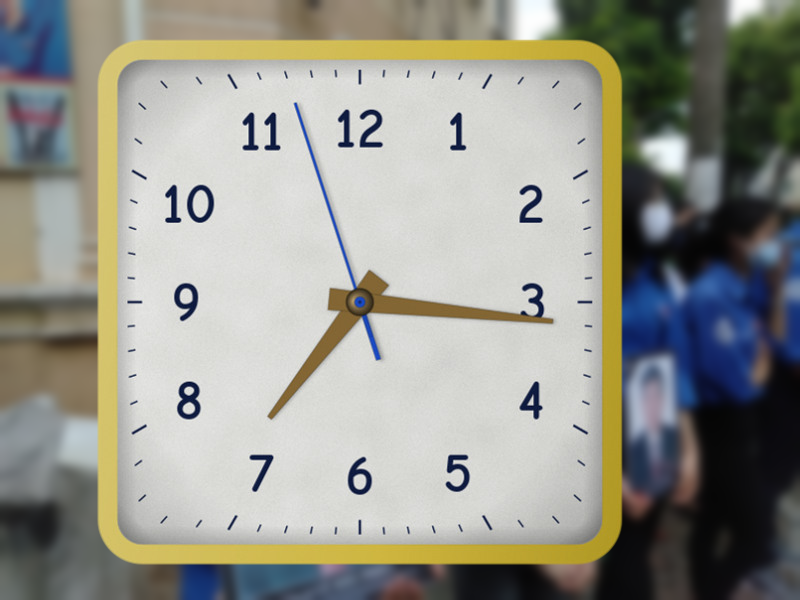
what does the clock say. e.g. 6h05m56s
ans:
7h15m57s
